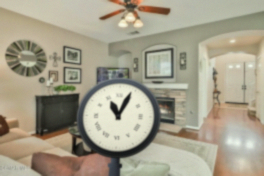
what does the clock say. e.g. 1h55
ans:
11h04
